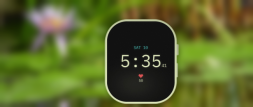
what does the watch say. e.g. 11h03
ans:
5h35
